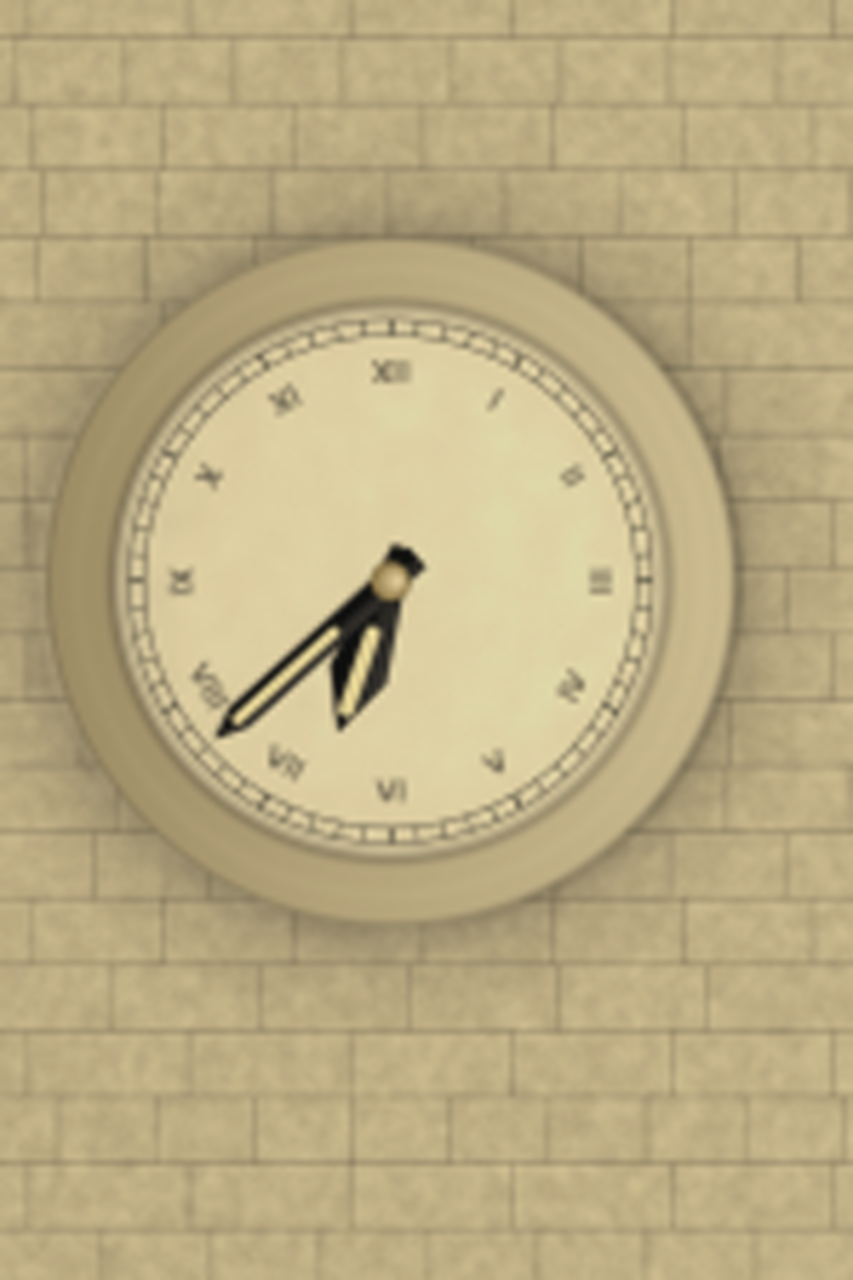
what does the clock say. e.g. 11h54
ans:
6h38
